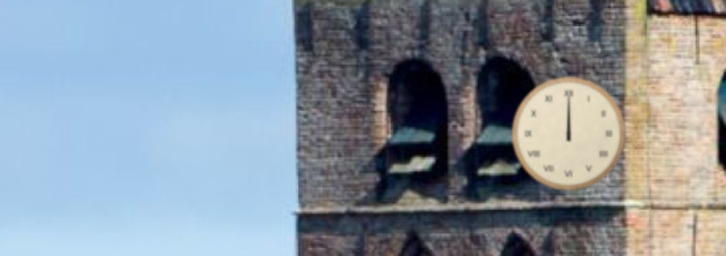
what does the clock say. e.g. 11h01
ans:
12h00
